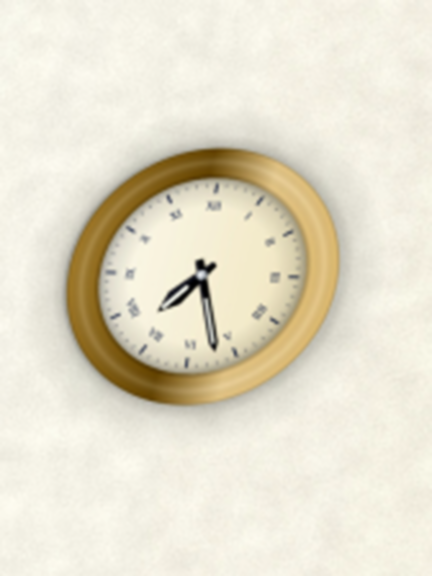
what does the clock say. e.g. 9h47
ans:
7h27
